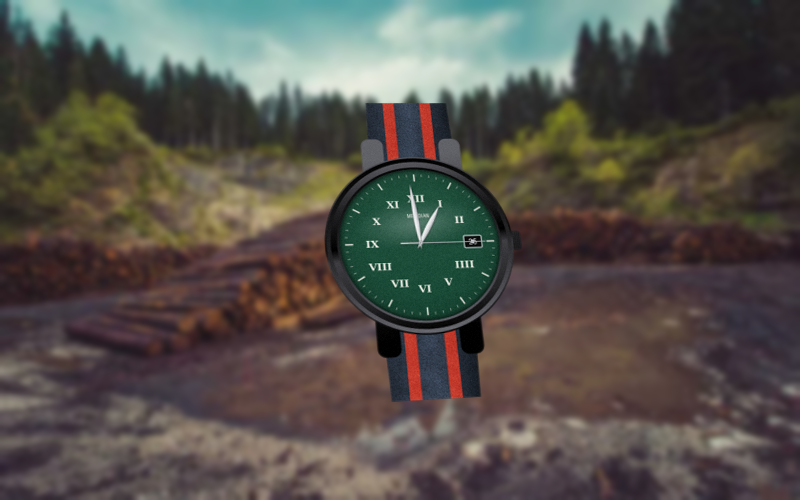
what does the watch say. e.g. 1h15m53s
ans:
12h59m15s
